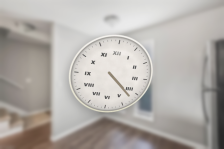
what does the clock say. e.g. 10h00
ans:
4h22
